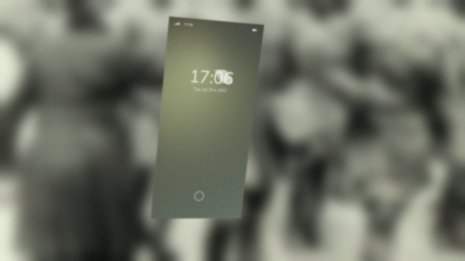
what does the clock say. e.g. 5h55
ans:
17h06
